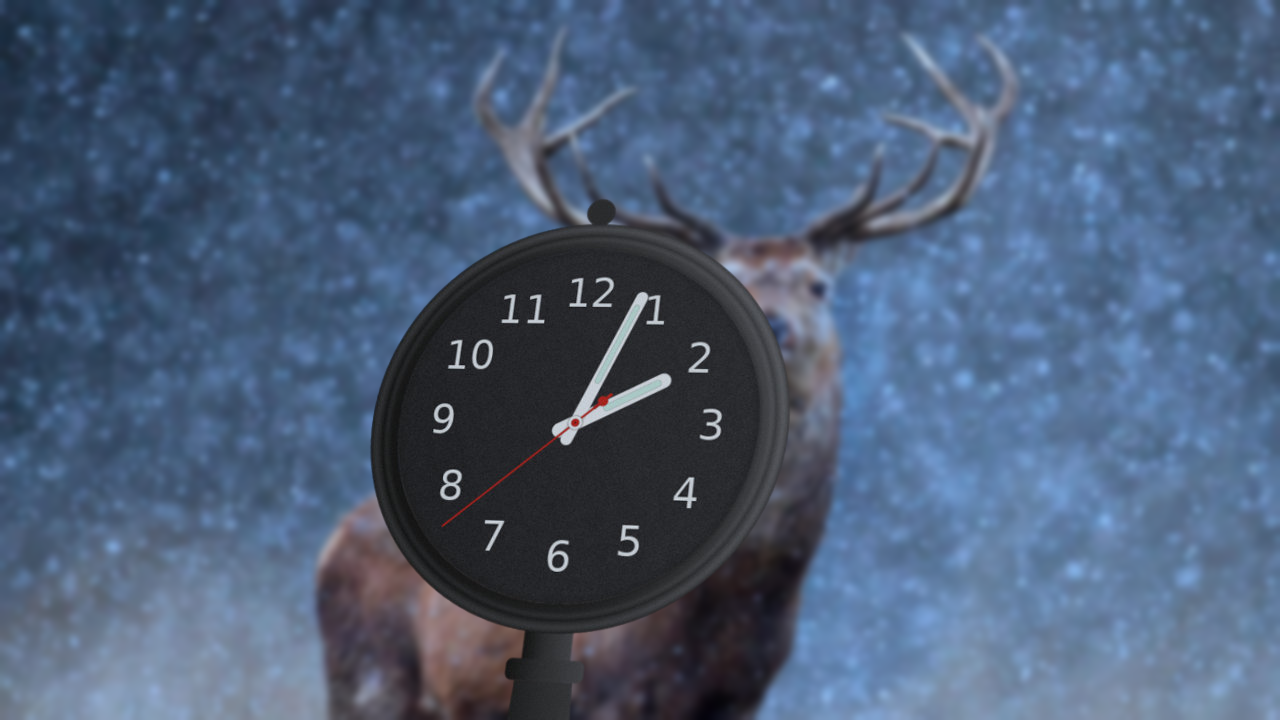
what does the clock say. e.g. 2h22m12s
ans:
2h03m38s
